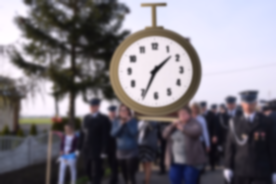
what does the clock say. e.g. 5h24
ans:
1h34
